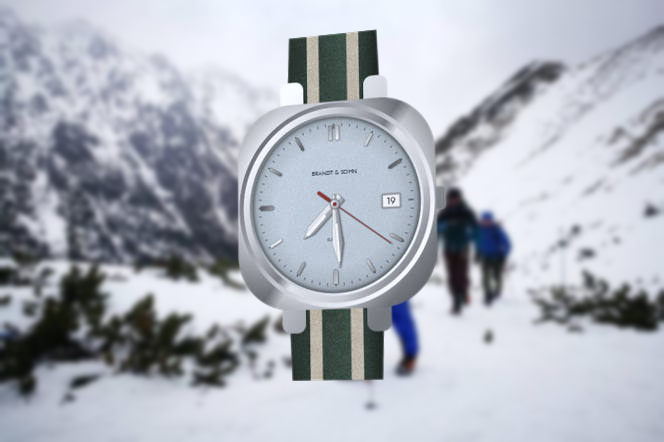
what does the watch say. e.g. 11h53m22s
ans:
7h29m21s
